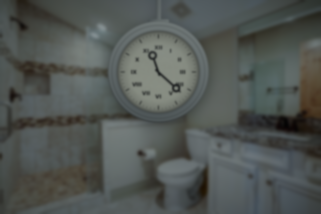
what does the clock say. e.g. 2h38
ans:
11h22
